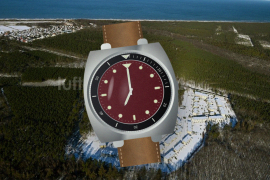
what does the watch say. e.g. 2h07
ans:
7h00
